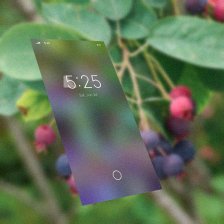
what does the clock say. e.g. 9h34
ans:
5h25
